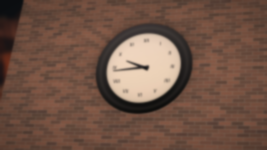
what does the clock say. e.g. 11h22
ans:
9h44
